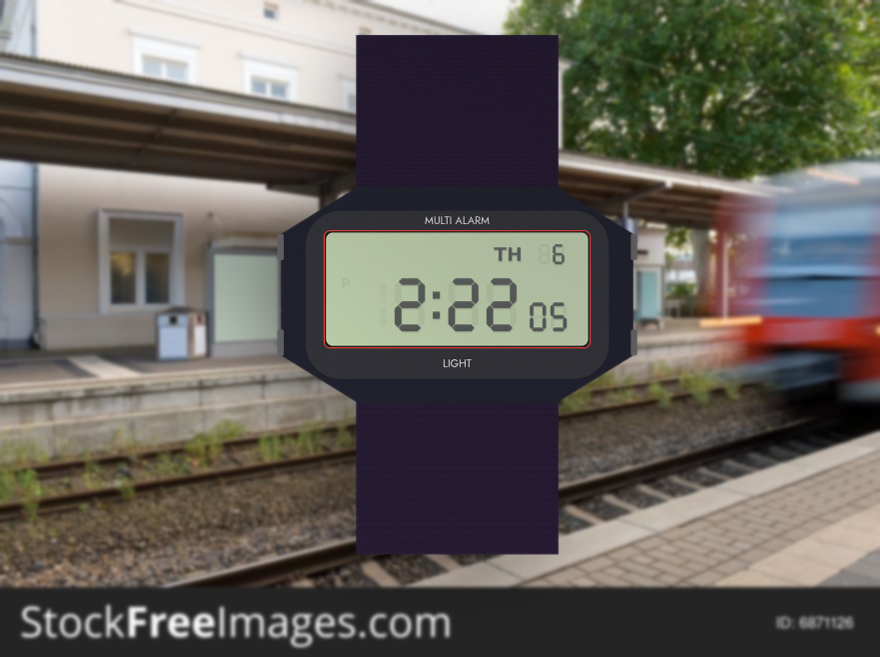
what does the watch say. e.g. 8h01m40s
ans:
2h22m05s
